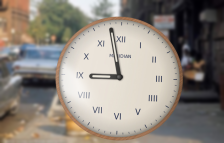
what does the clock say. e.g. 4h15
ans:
8h58
